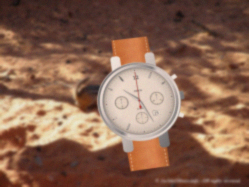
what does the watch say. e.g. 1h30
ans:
10h26
